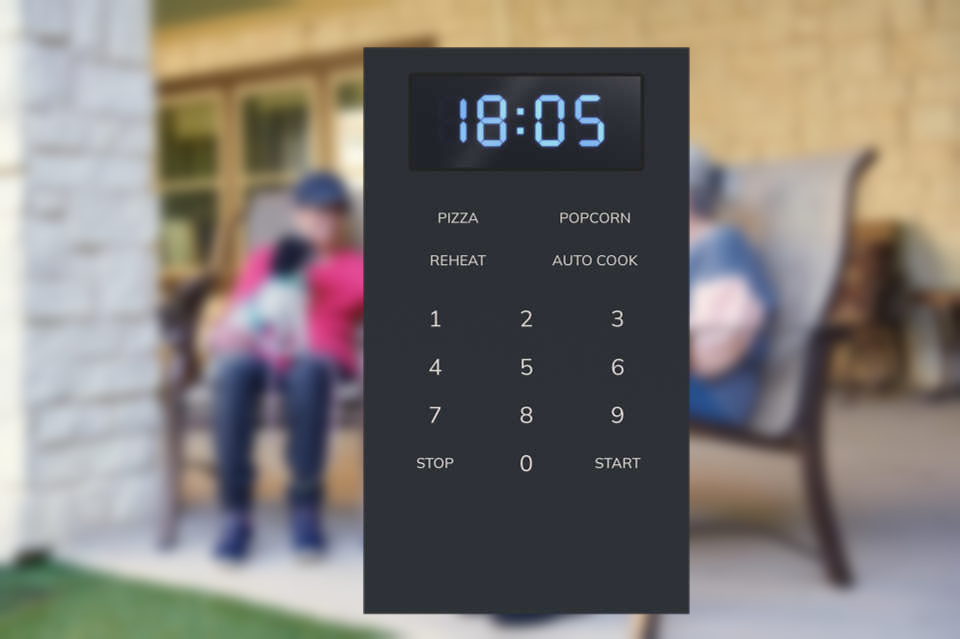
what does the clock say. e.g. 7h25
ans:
18h05
